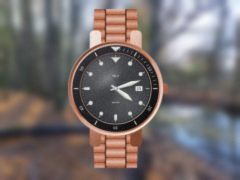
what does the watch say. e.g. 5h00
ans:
4h12
